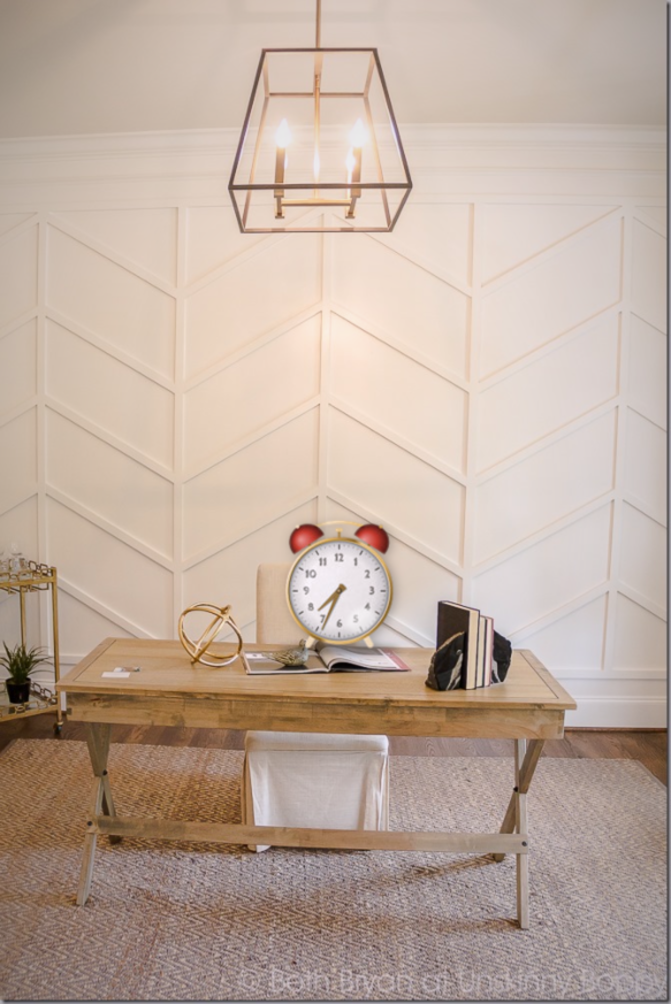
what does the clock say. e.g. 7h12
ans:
7h34
